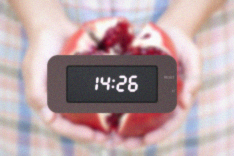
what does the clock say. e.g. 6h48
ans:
14h26
